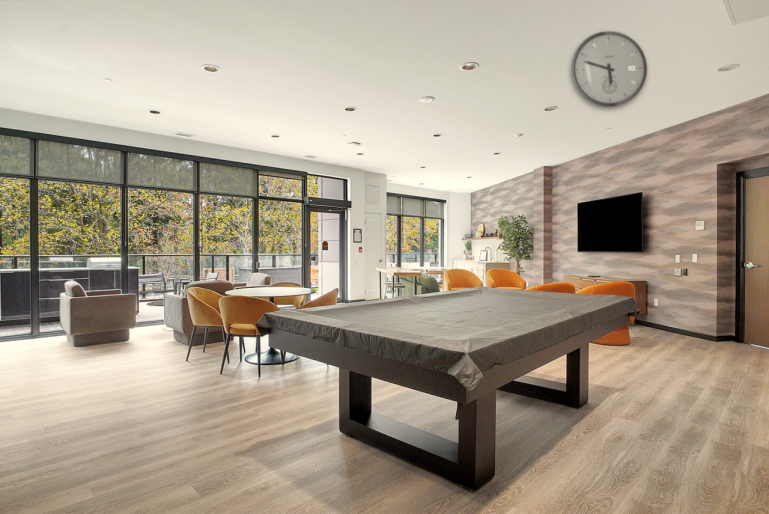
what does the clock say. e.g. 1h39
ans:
5h48
